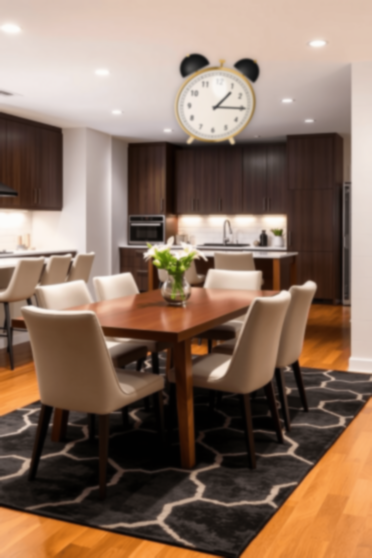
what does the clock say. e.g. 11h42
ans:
1h15
